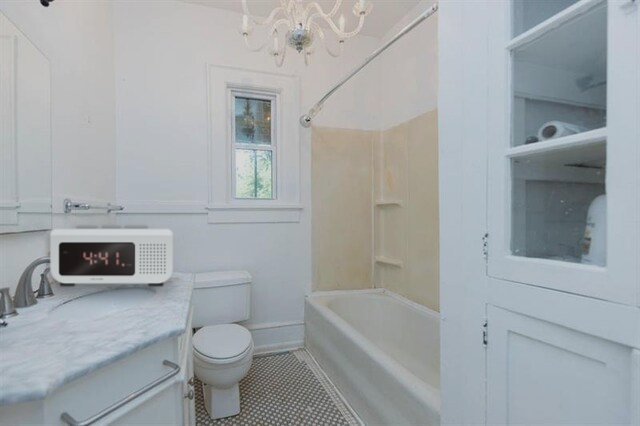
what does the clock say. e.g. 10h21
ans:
4h41
